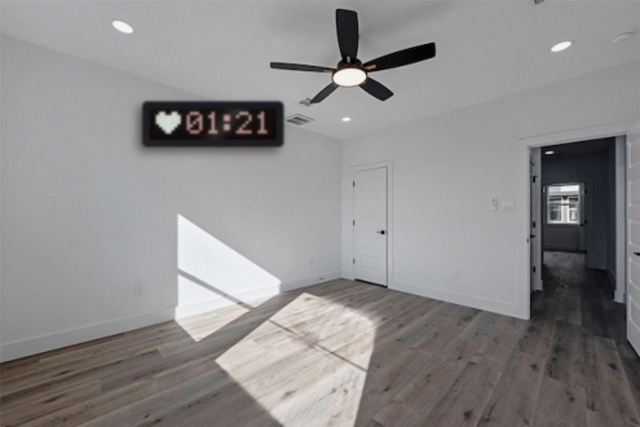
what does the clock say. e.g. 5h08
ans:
1h21
